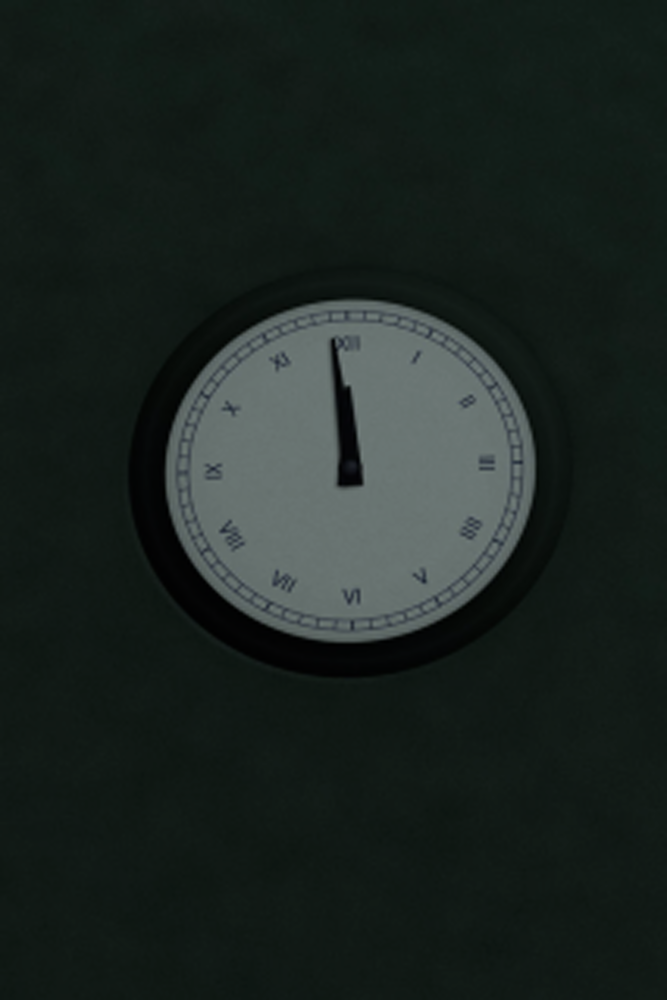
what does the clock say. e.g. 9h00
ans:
11h59
